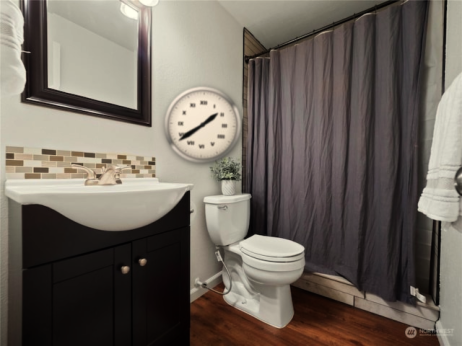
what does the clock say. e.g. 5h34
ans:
1h39
